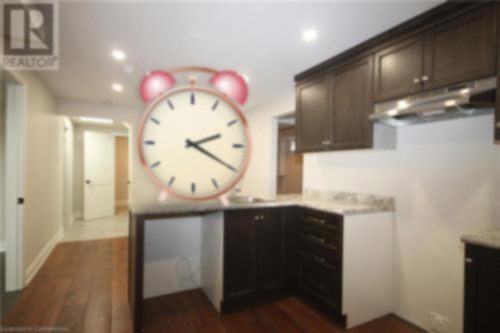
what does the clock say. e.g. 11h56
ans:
2h20
